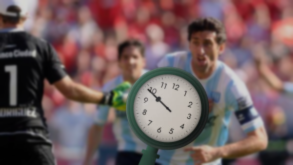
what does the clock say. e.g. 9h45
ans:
9h49
